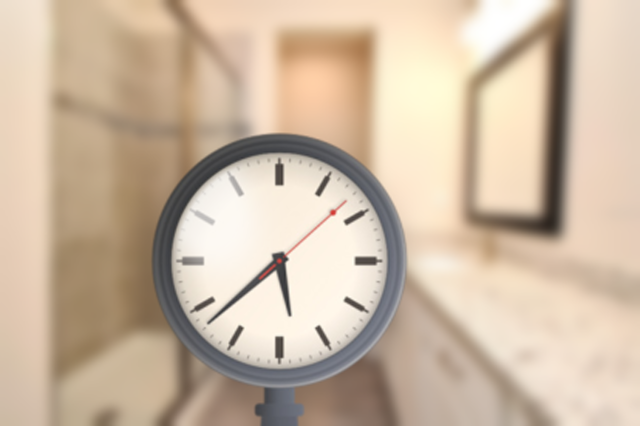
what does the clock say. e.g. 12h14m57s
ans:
5h38m08s
